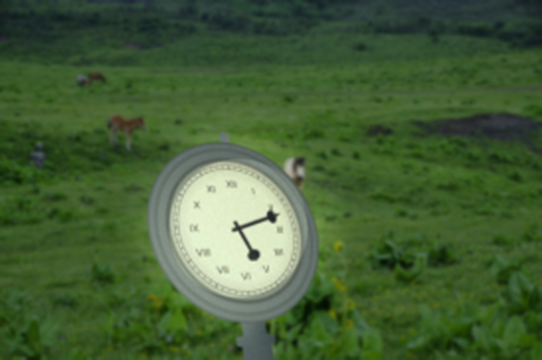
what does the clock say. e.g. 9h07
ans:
5h12
